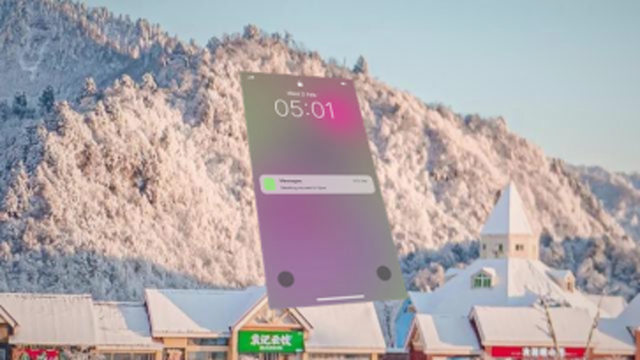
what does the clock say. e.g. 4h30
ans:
5h01
